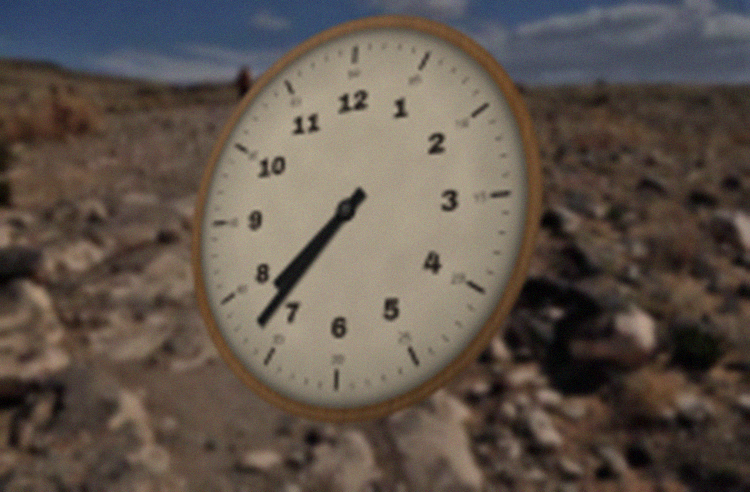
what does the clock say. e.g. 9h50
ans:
7h37
